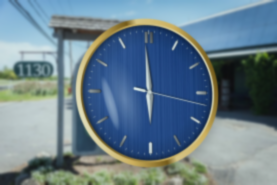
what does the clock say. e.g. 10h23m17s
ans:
5h59m17s
